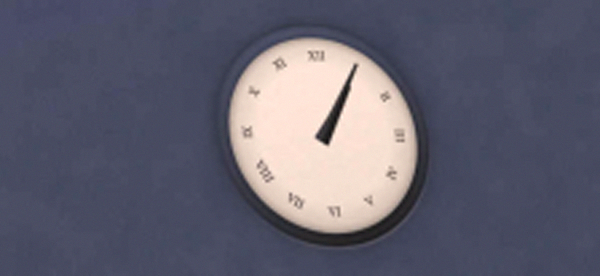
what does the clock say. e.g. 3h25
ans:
1h05
